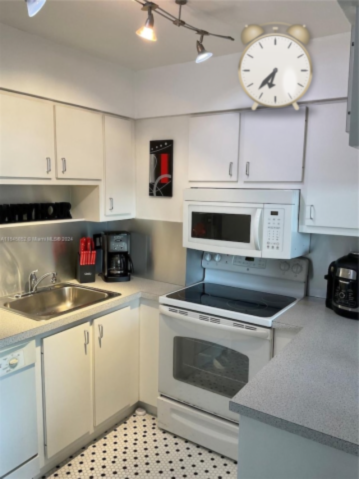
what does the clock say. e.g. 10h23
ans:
6h37
